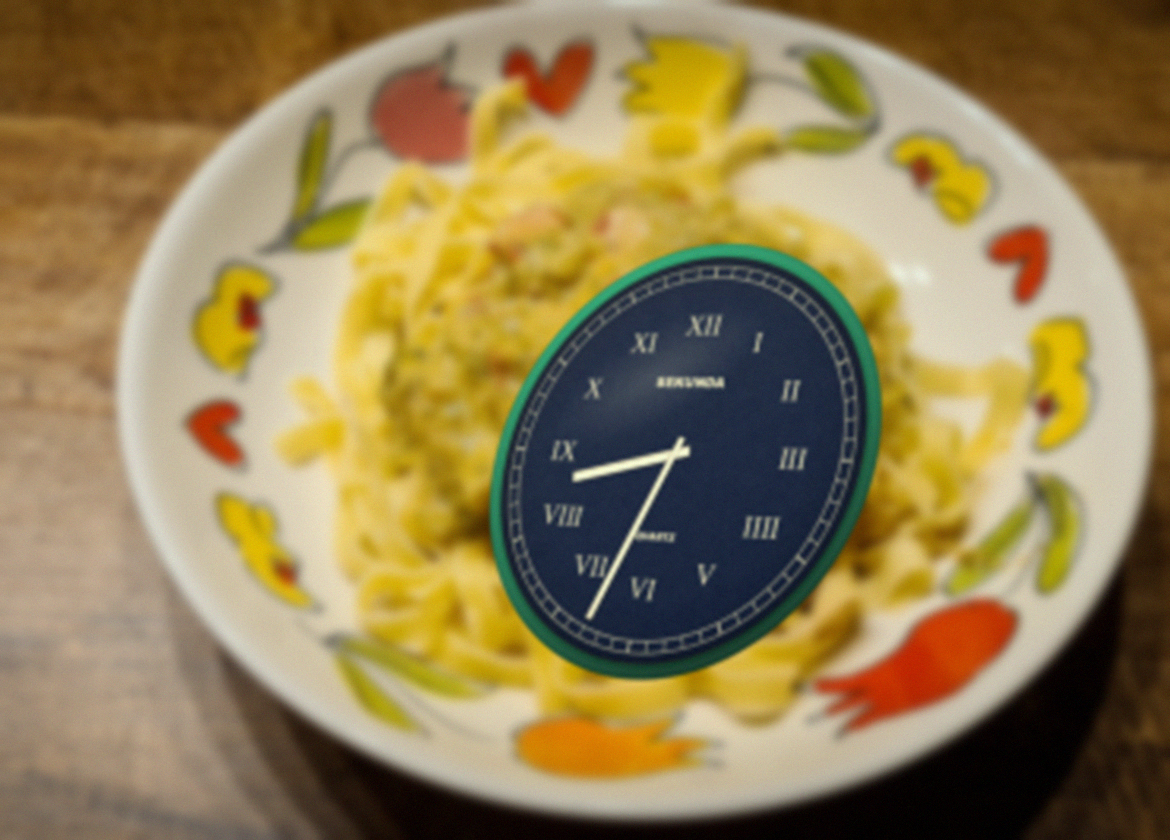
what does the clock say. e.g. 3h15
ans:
8h33
